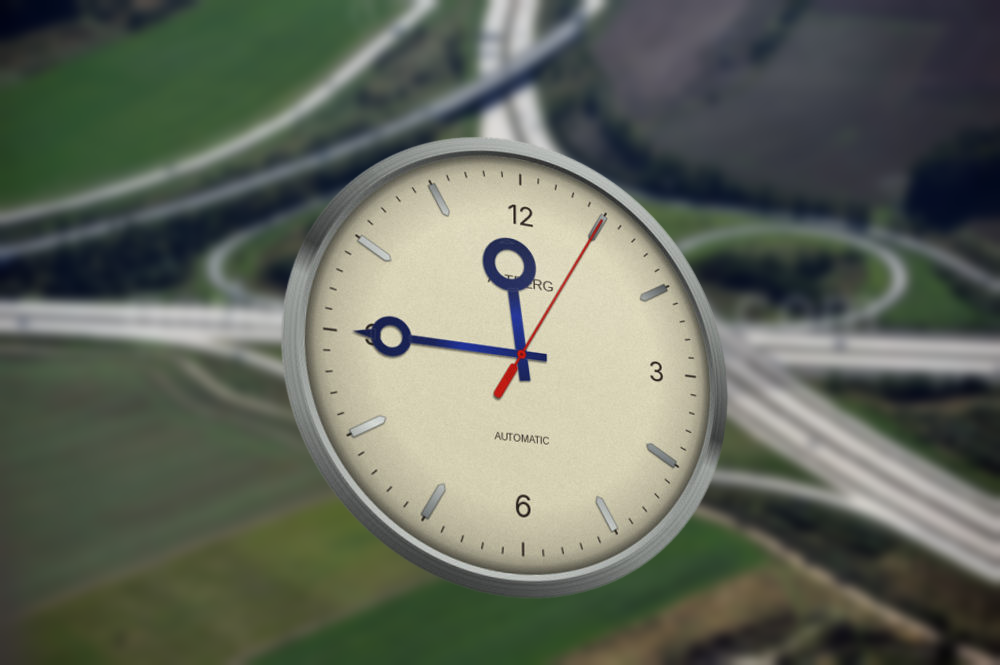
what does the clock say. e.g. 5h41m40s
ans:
11h45m05s
